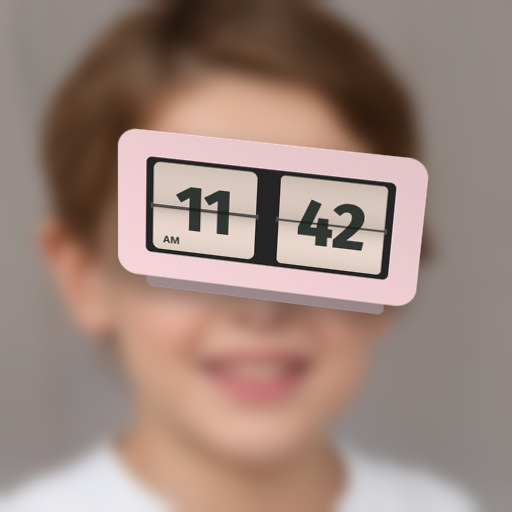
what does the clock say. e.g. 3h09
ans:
11h42
